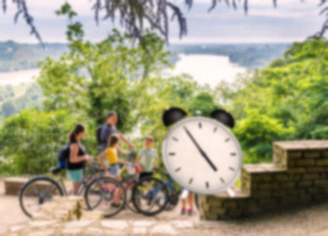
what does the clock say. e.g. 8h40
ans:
4h55
